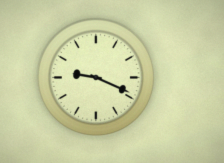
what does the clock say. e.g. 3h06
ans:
9h19
